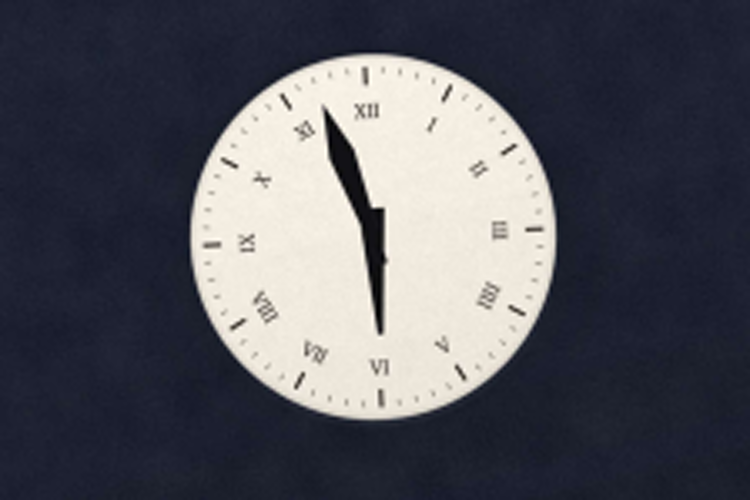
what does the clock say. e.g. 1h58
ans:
5h57
